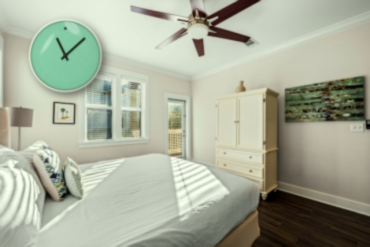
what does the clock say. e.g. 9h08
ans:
11h08
